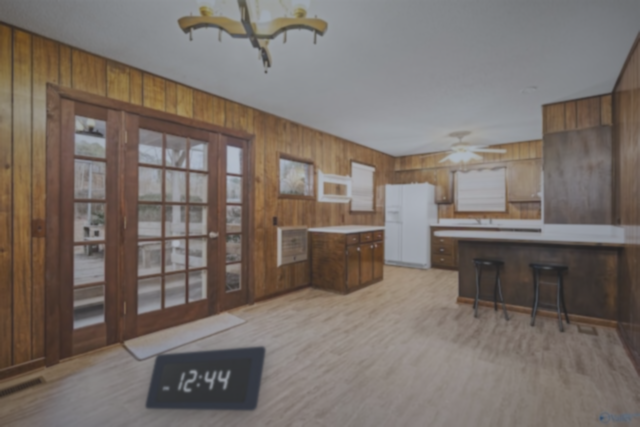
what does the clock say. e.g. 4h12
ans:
12h44
